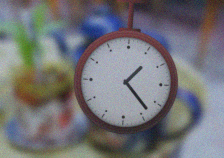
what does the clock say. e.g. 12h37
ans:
1h23
